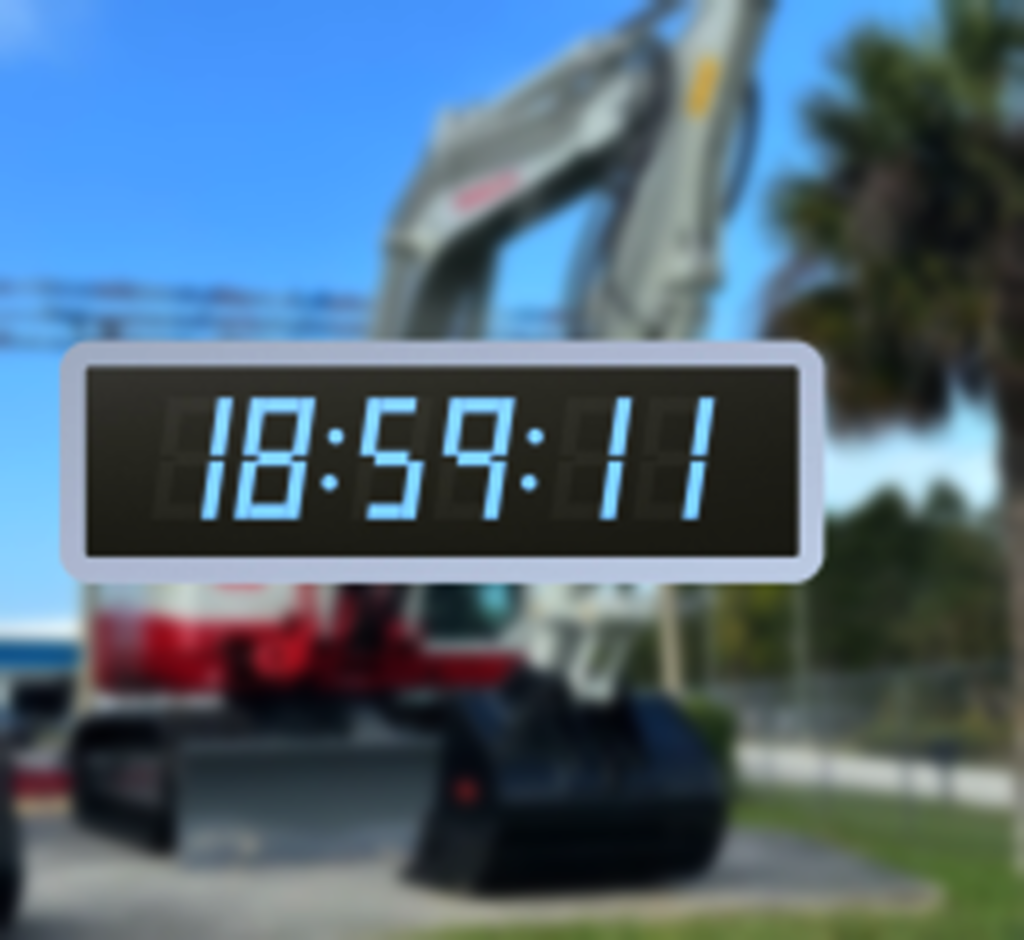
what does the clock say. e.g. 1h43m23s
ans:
18h59m11s
